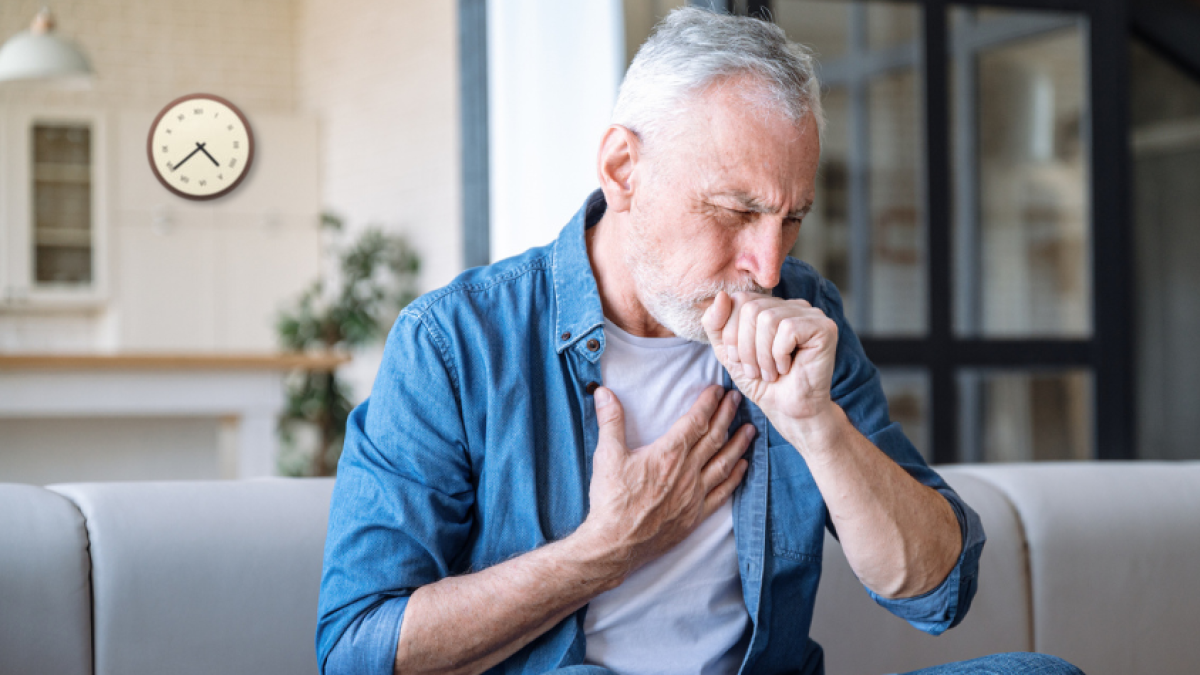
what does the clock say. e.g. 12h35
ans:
4h39
